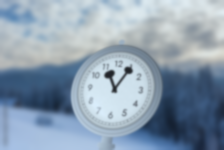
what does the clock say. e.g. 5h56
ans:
11h05
